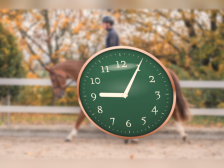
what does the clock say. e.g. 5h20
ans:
9h05
